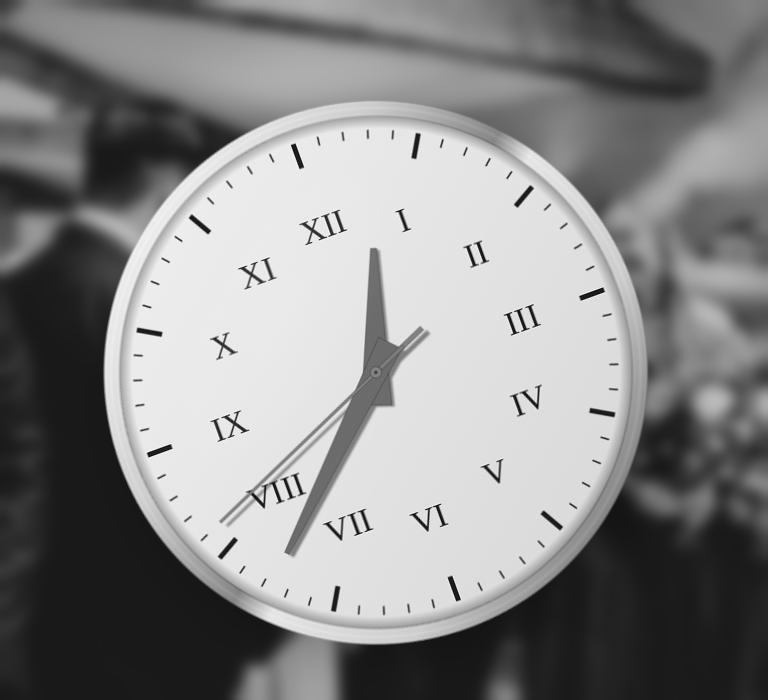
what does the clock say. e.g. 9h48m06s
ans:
12h37m41s
